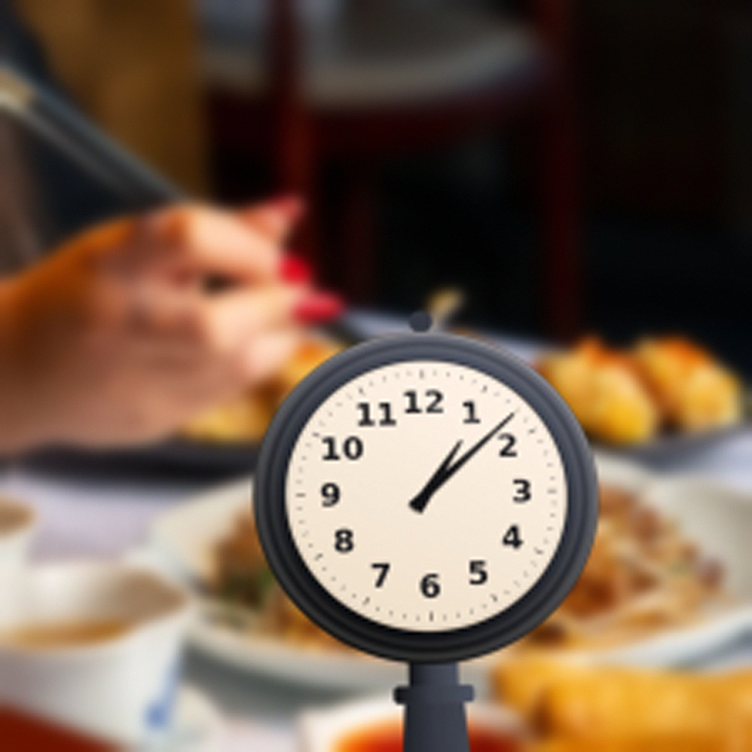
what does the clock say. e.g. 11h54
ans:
1h08
